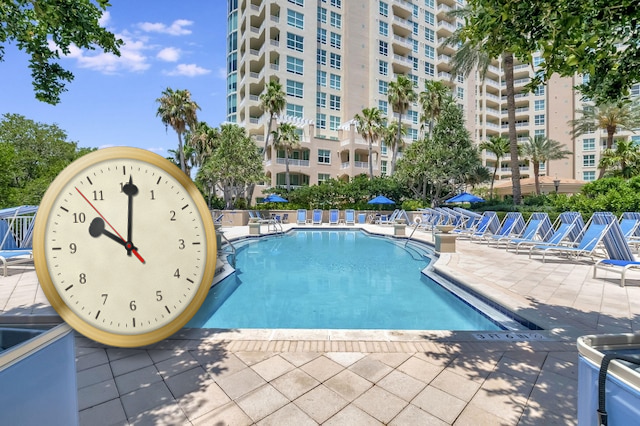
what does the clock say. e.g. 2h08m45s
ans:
10h00m53s
